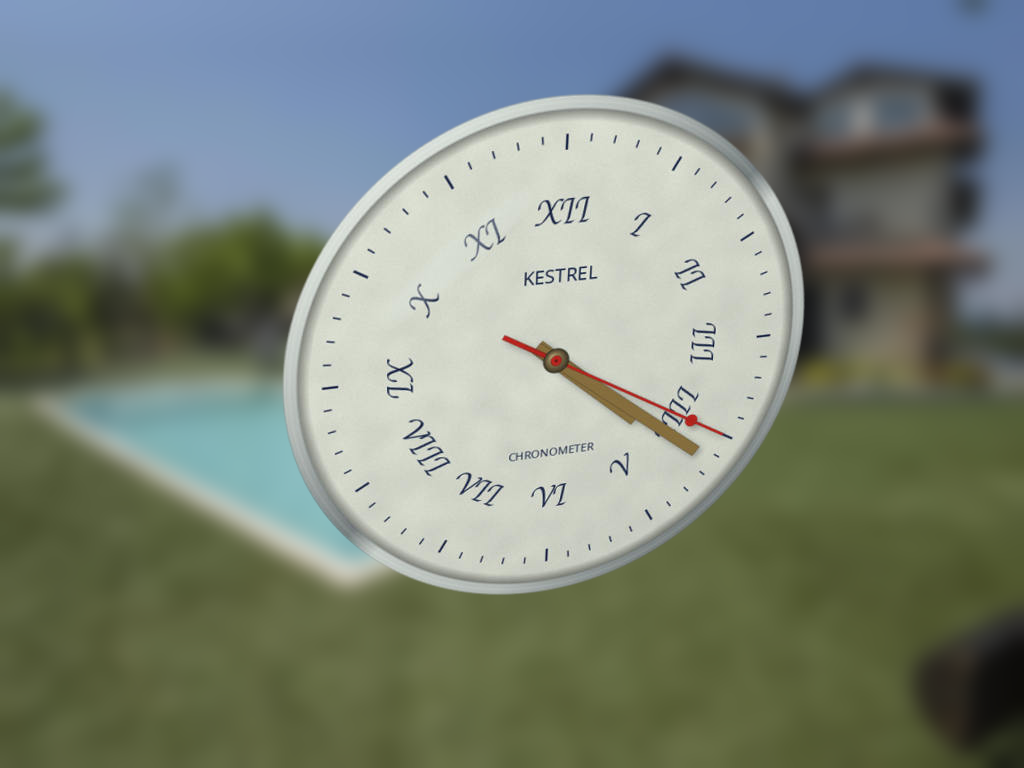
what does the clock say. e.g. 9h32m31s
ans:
4h21m20s
